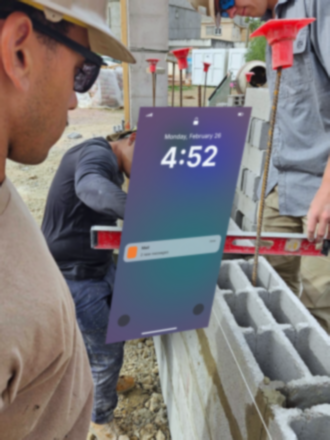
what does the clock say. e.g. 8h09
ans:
4h52
